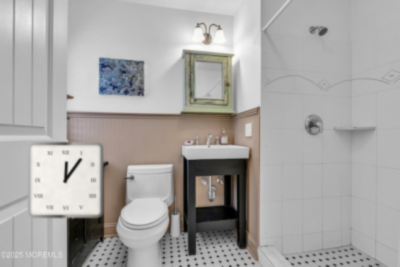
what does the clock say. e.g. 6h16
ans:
12h06
